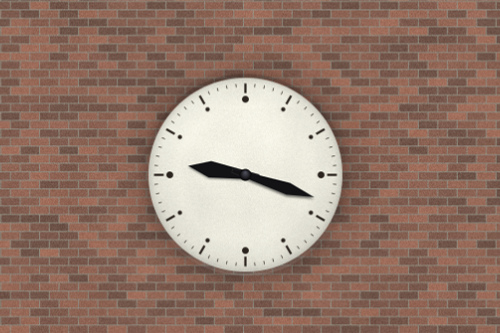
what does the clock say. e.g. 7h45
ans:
9h18
